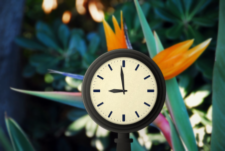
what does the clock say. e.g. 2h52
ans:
8h59
